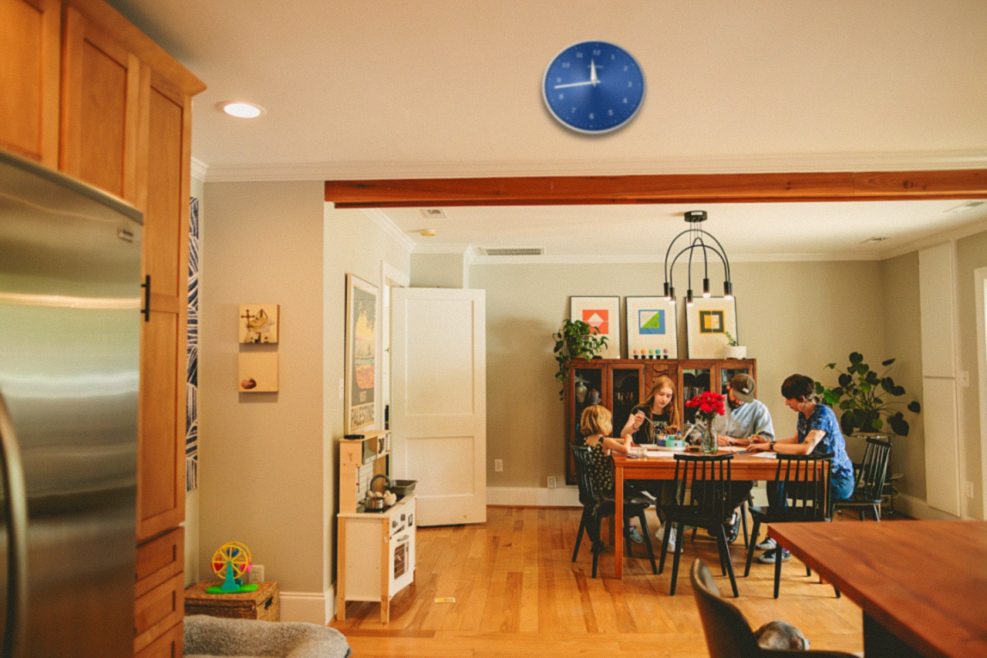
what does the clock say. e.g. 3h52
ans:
11h43
